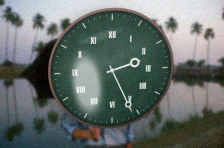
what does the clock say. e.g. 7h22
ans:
2h26
